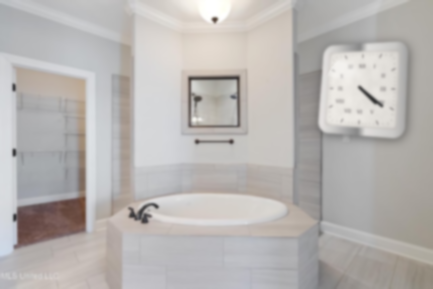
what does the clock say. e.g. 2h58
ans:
4h21
